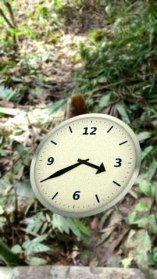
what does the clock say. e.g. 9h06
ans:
3h40
